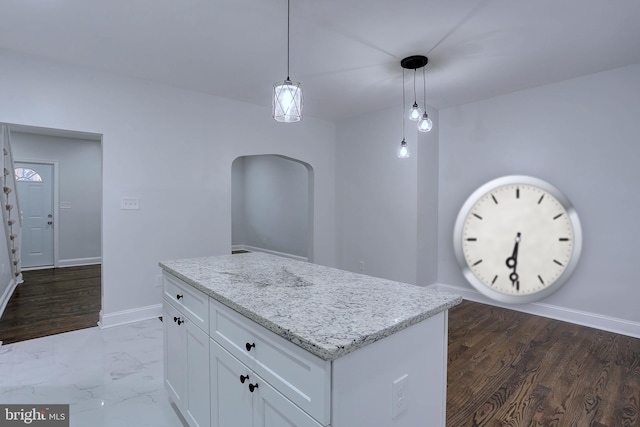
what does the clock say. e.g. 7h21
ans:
6h31
